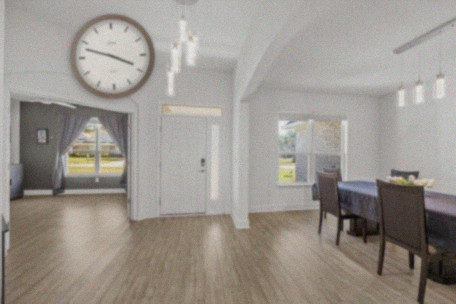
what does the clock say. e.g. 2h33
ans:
3h48
